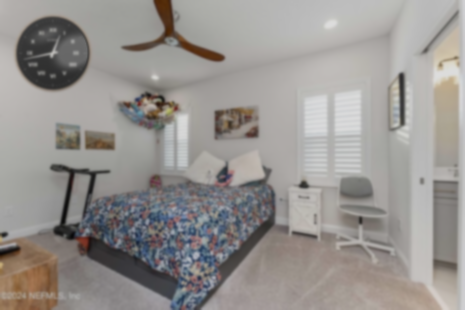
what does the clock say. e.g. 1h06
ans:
12h43
